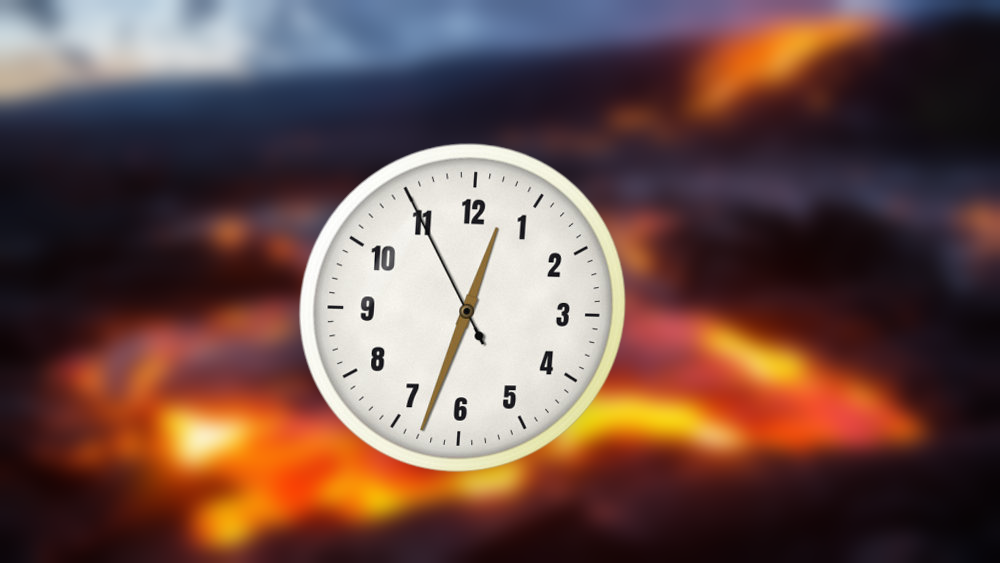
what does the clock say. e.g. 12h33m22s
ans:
12h32m55s
